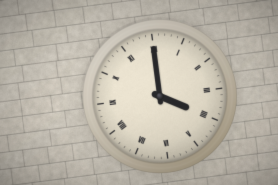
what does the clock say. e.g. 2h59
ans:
4h00
